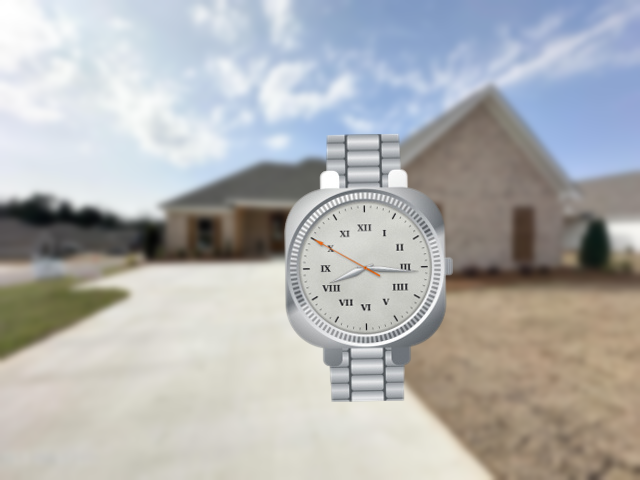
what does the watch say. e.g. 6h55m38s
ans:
8h15m50s
